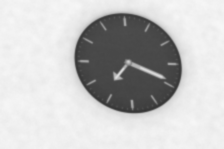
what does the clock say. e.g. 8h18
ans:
7h19
